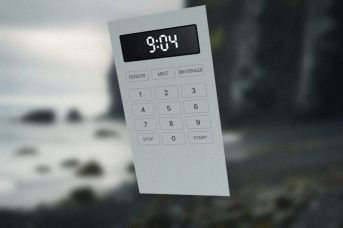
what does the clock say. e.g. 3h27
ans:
9h04
